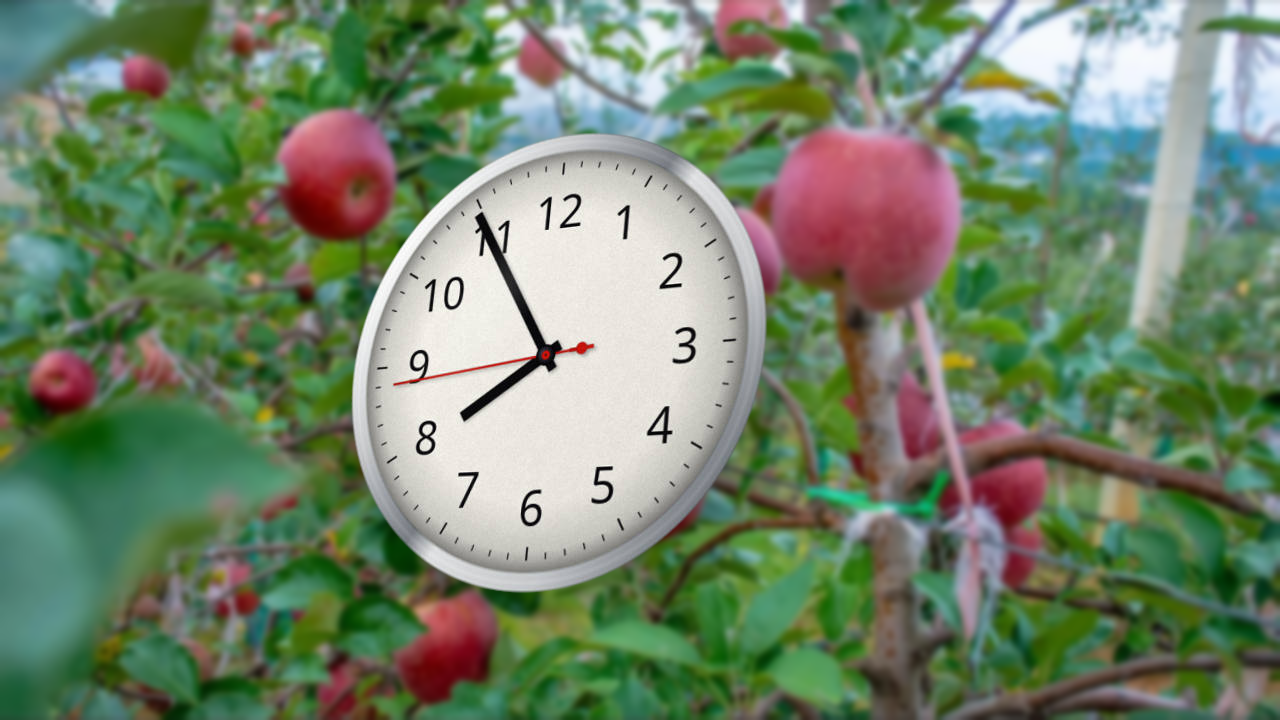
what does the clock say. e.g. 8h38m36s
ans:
7h54m44s
